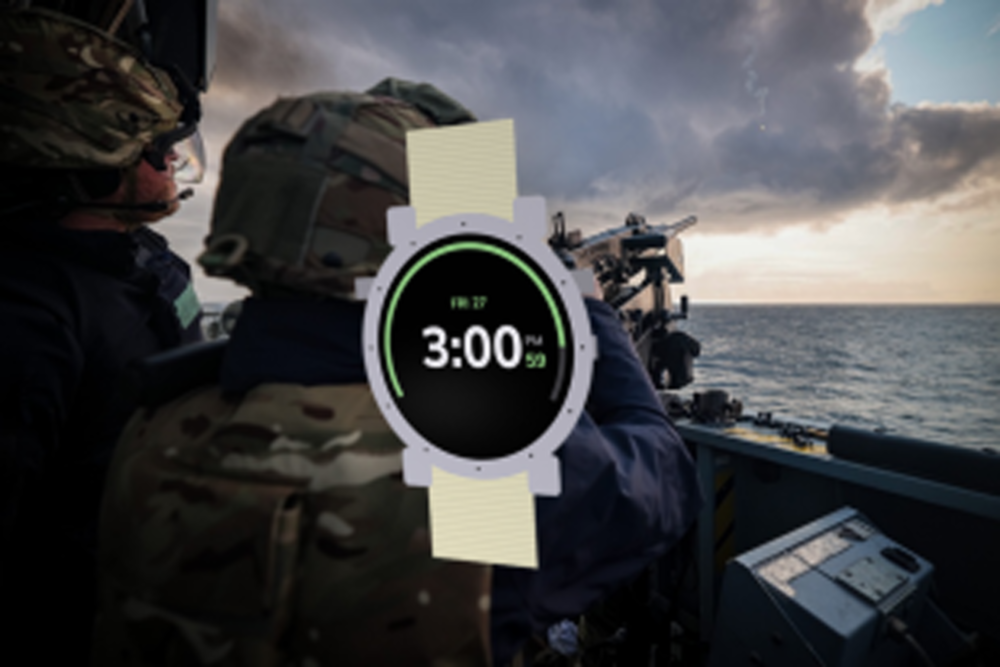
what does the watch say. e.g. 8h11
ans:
3h00
